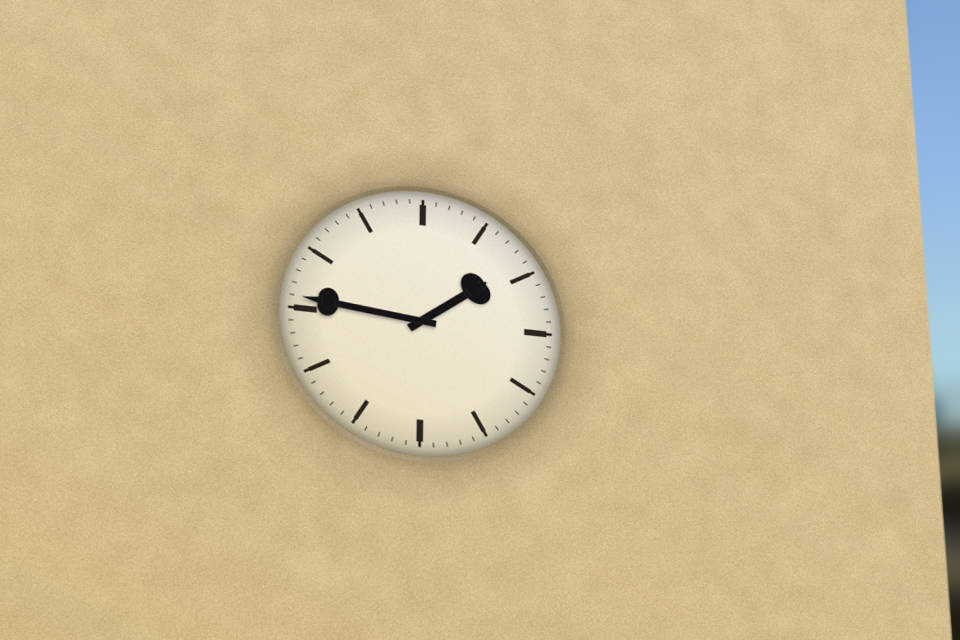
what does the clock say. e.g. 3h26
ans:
1h46
